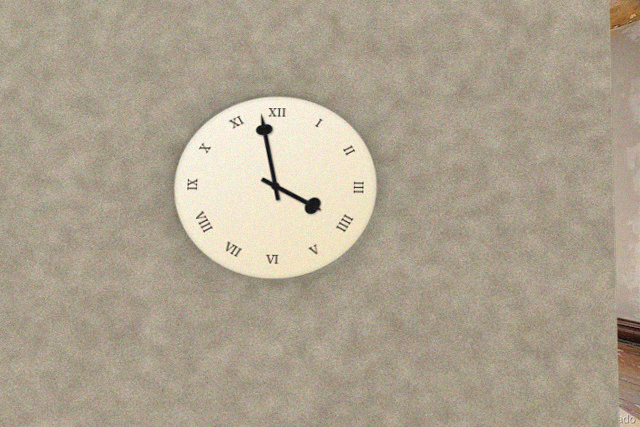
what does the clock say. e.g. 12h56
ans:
3h58
